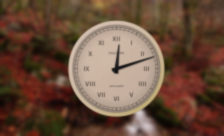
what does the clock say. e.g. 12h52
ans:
12h12
